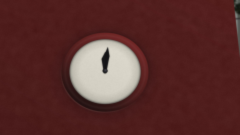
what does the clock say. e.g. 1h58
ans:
12h01
